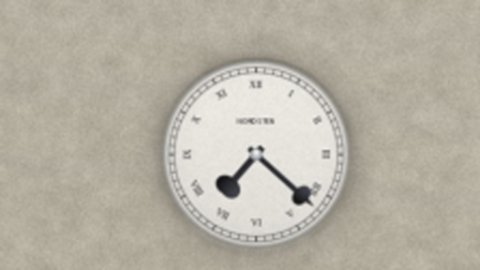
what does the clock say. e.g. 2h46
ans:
7h22
